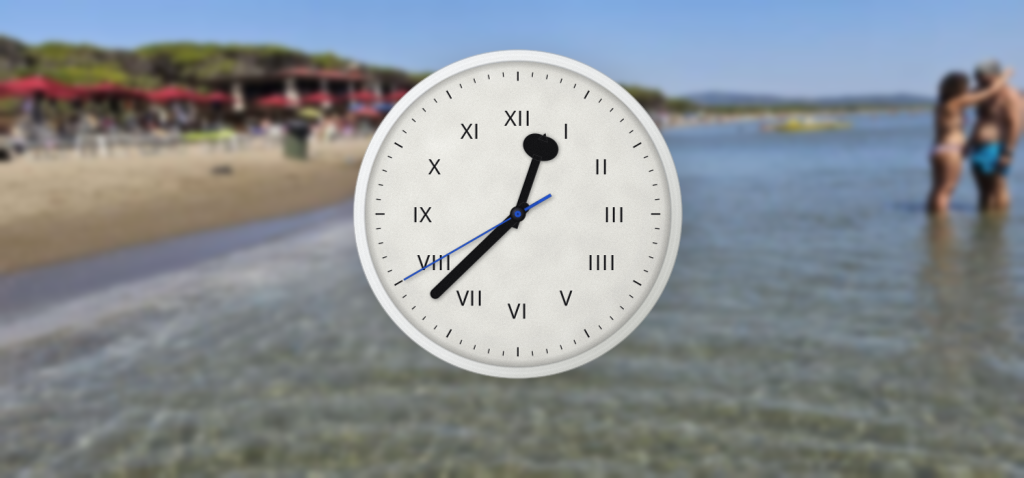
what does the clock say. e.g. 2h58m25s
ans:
12h37m40s
